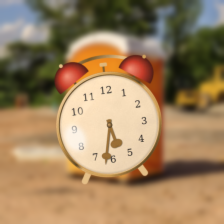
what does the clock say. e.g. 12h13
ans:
5h32
